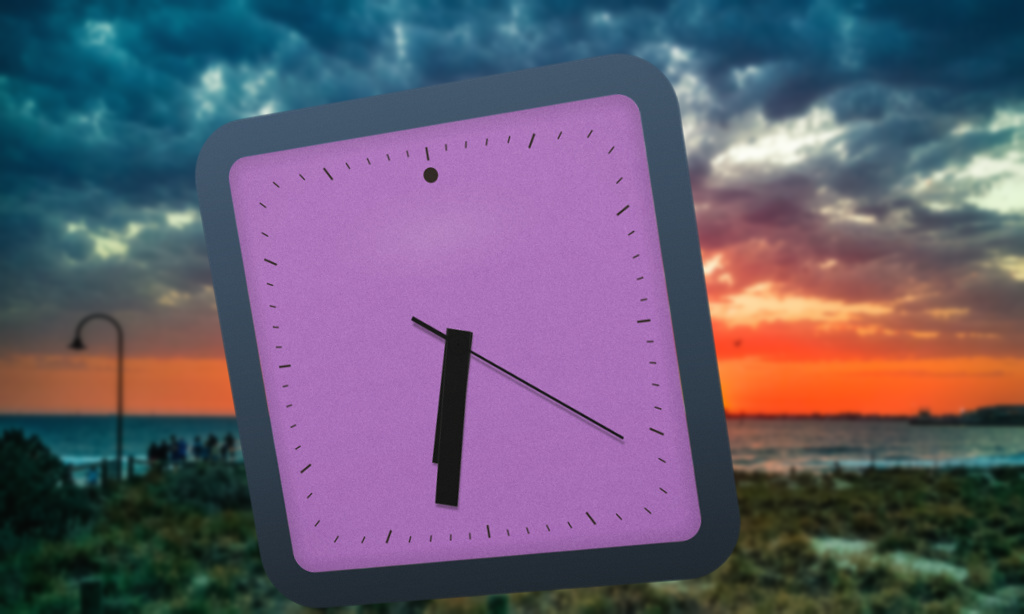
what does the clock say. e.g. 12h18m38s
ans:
6h32m21s
